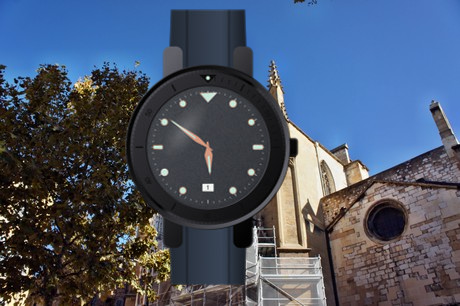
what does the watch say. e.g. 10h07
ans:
5h51
